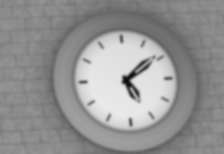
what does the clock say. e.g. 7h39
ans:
5h09
